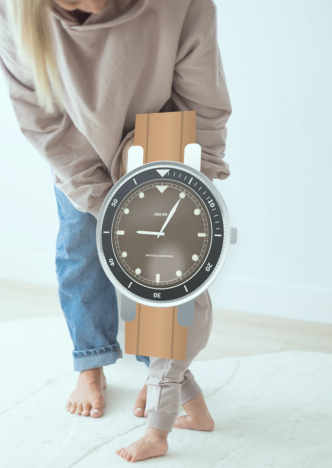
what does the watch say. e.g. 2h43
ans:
9h05
